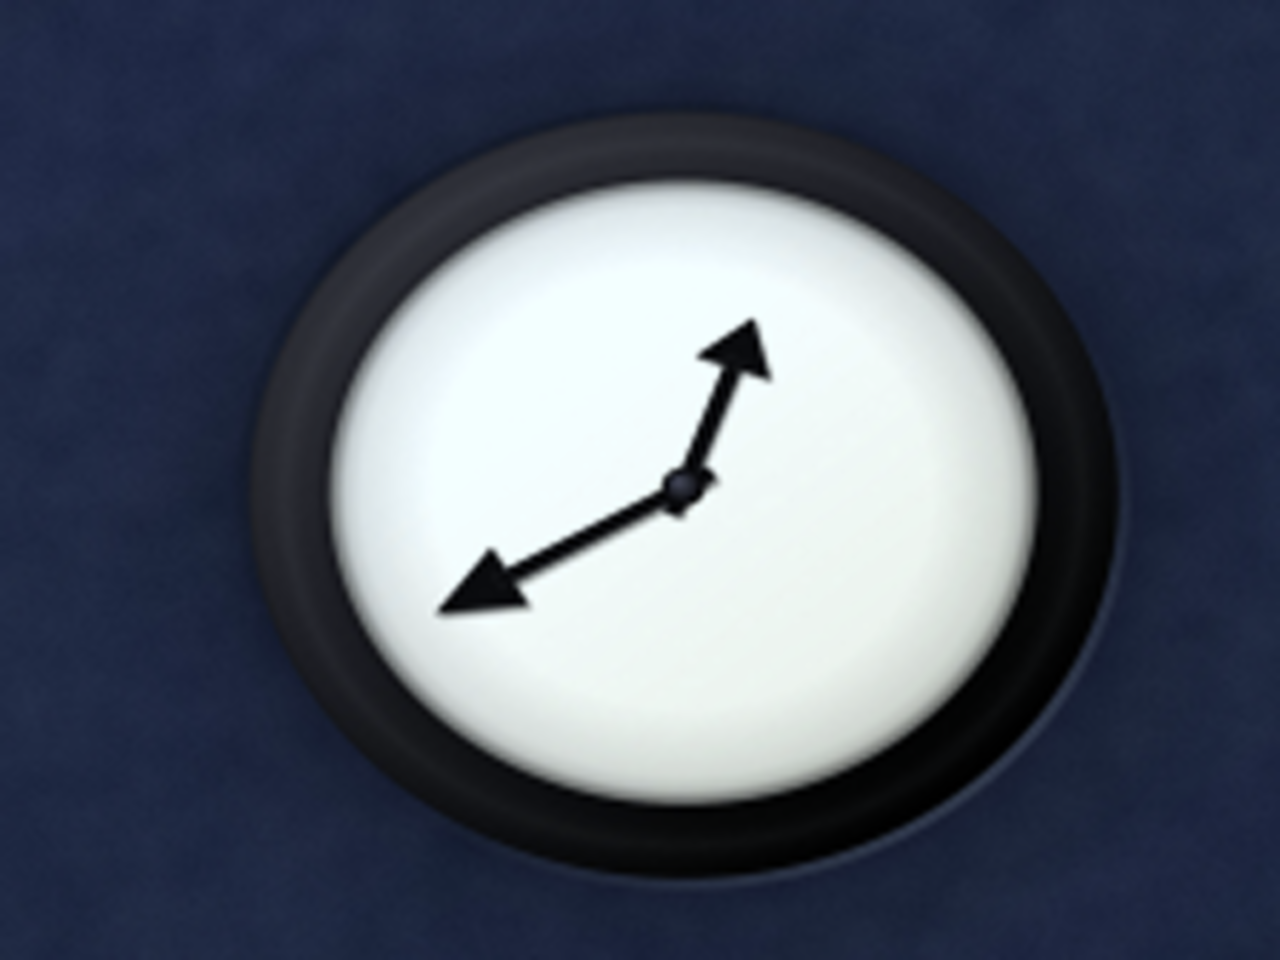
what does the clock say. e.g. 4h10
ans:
12h40
